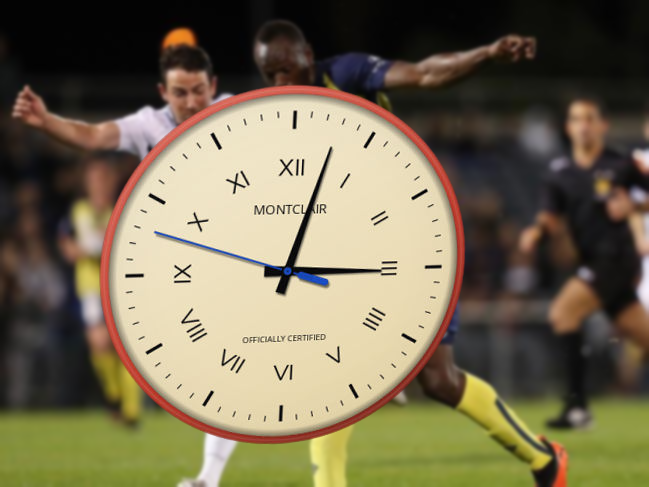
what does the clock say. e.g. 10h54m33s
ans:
3h02m48s
